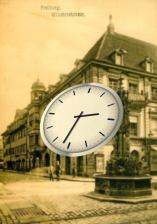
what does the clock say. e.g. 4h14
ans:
2h32
